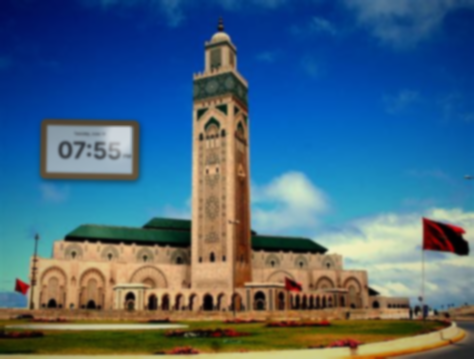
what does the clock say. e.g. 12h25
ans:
7h55
